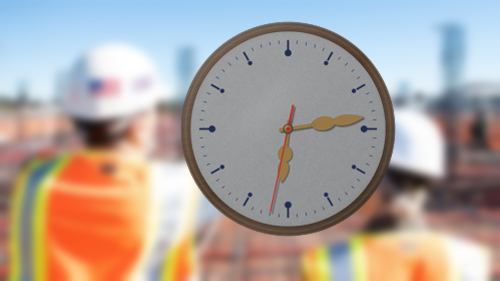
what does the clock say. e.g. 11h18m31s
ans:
6h13m32s
